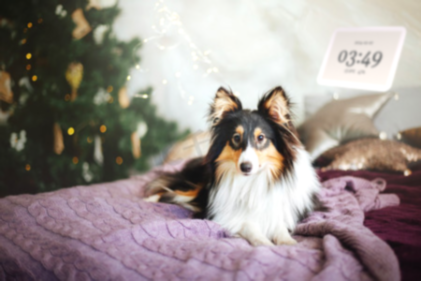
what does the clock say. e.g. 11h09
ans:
3h49
